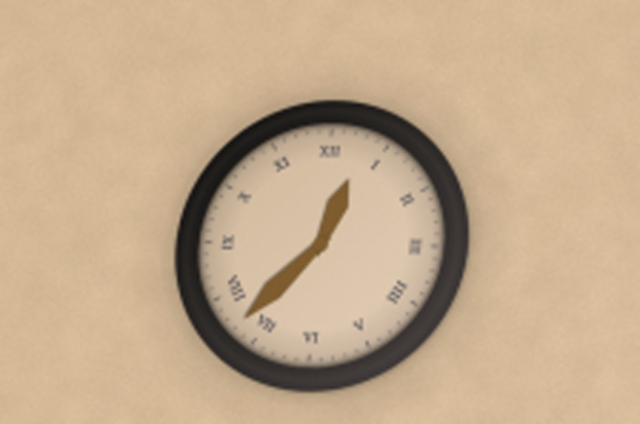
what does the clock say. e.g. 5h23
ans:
12h37
